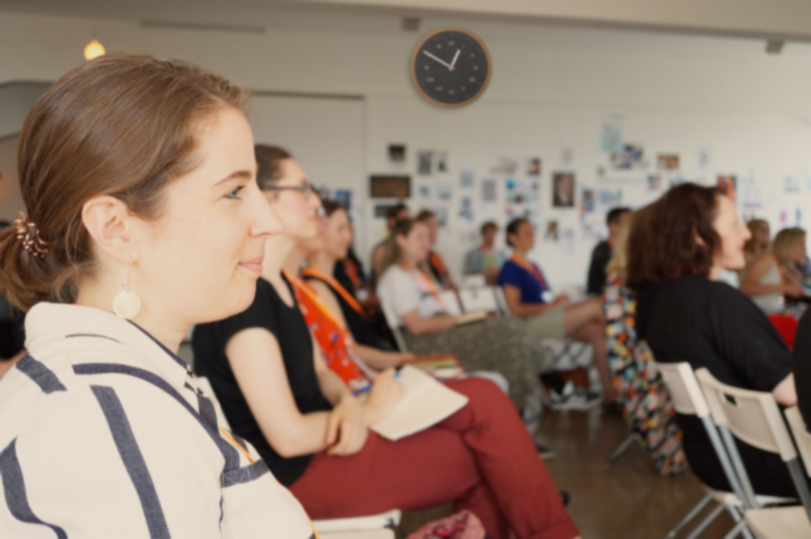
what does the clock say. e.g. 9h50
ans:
12h50
